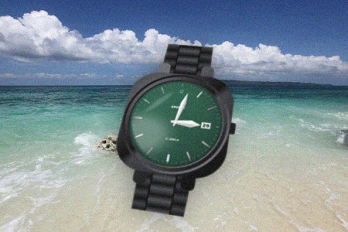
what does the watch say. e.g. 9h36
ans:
3h02
